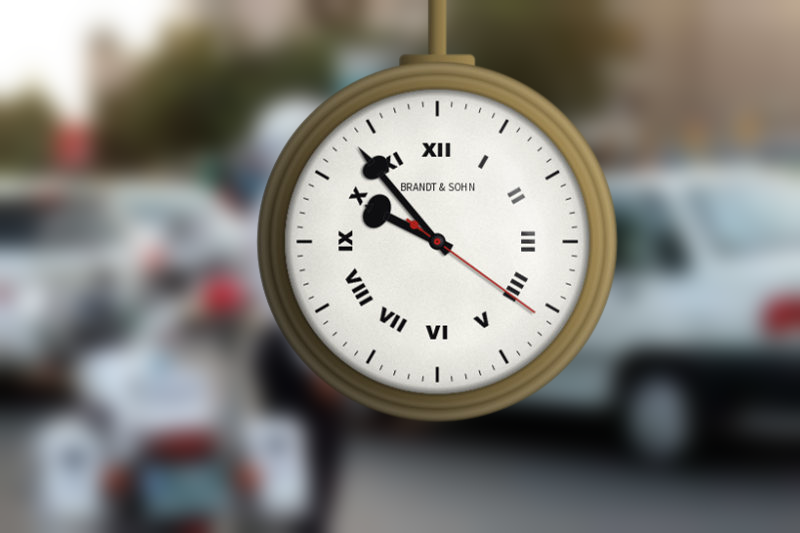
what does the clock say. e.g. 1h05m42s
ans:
9h53m21s
